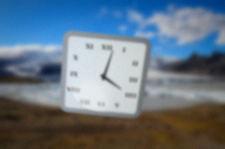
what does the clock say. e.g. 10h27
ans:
4h02
